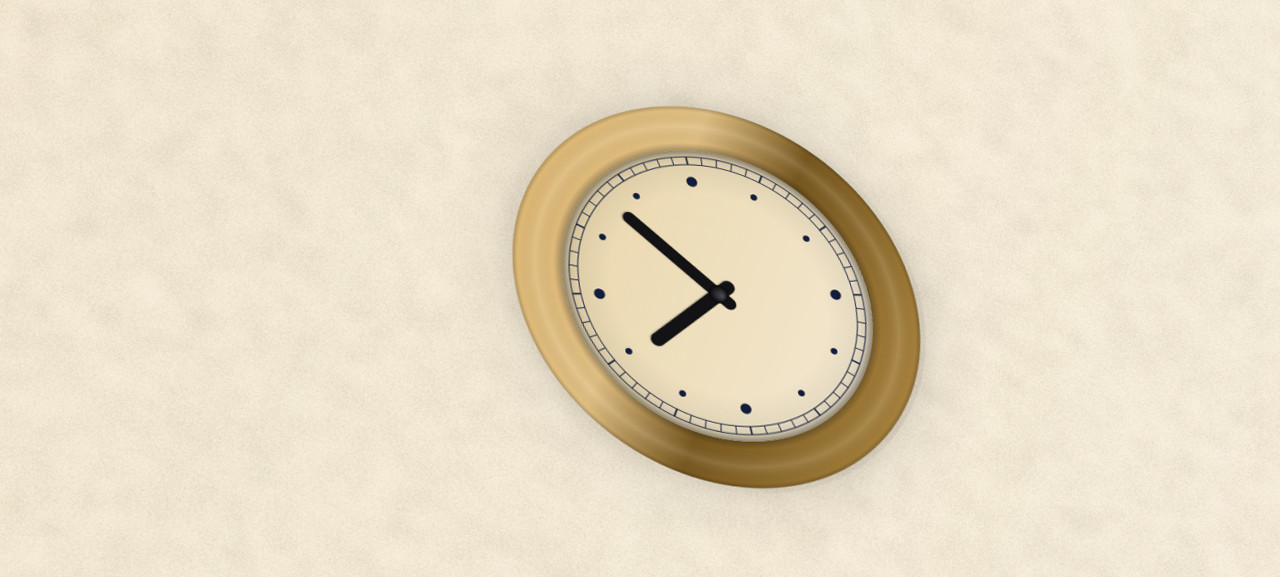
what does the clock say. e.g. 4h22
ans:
7h53
